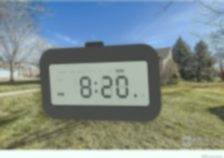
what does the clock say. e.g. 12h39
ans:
8h20
